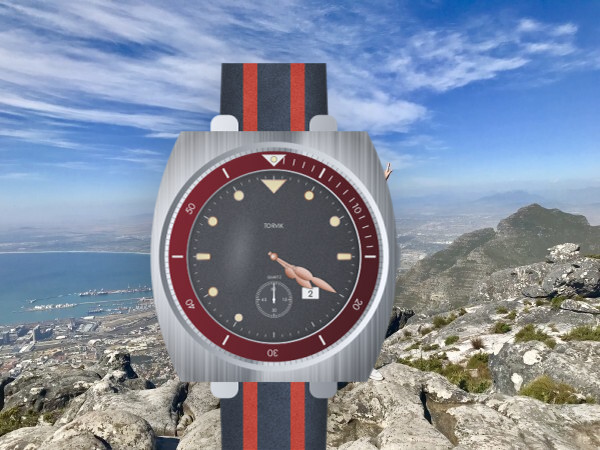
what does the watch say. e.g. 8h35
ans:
4h20
